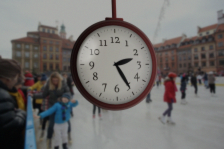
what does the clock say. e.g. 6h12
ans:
2h25
